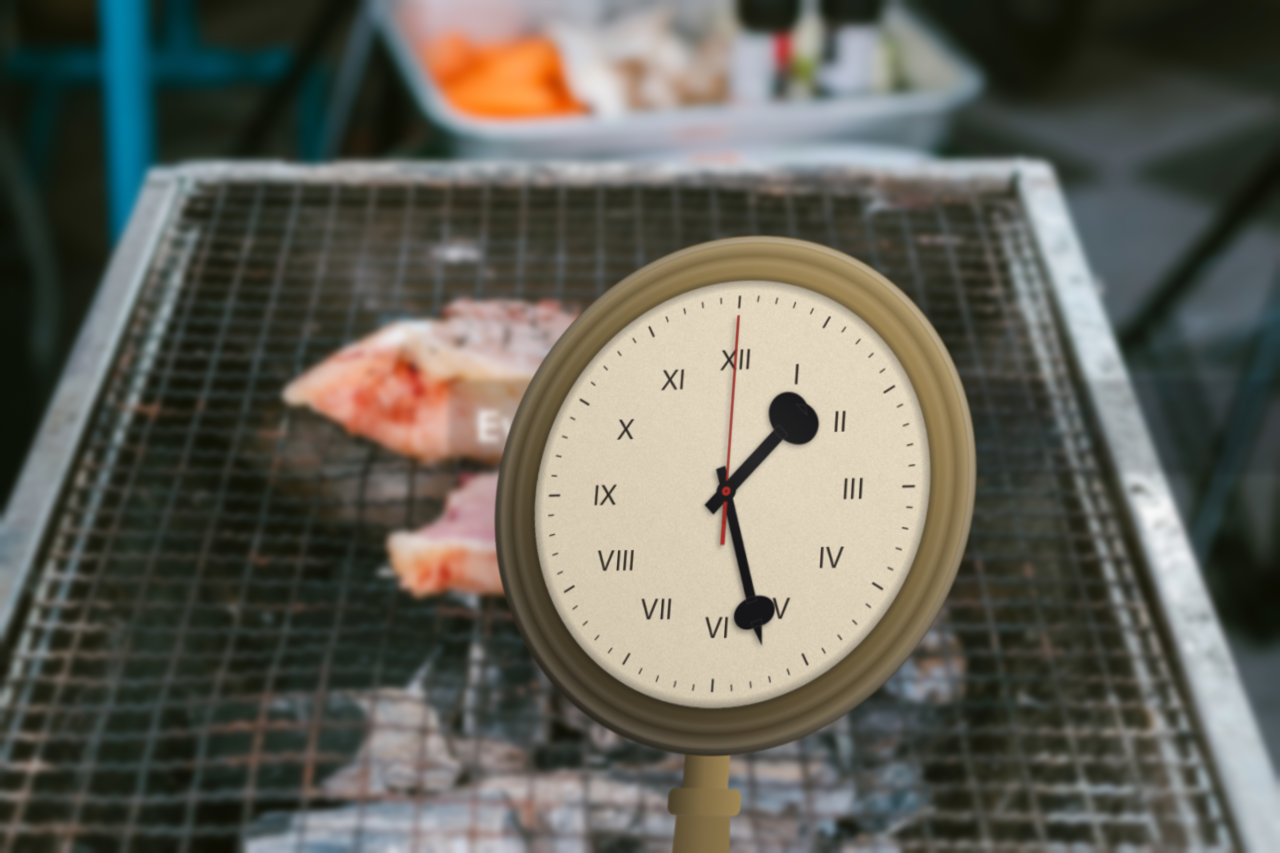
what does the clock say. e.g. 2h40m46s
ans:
1h27m00s
